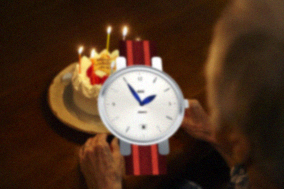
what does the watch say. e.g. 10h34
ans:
1h55
